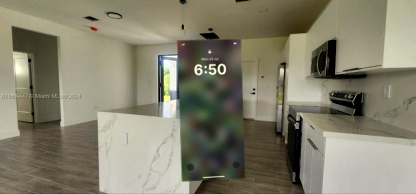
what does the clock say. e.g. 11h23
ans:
6h50
